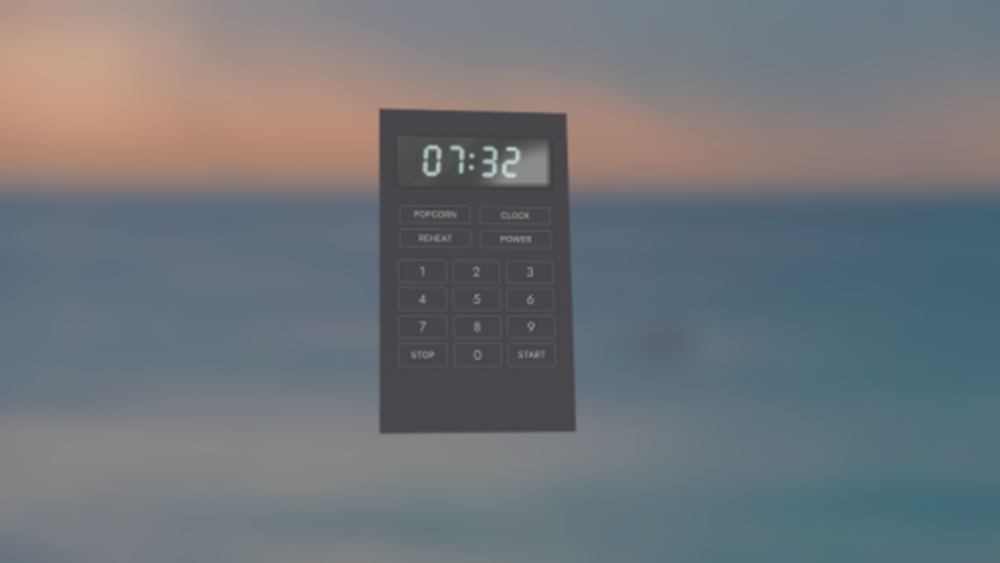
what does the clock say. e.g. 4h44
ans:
7h32
